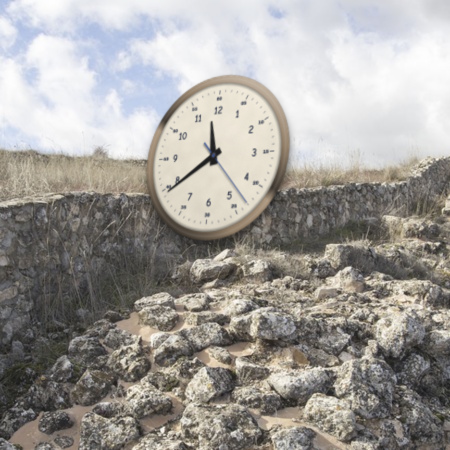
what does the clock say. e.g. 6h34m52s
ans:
11h39m23s
